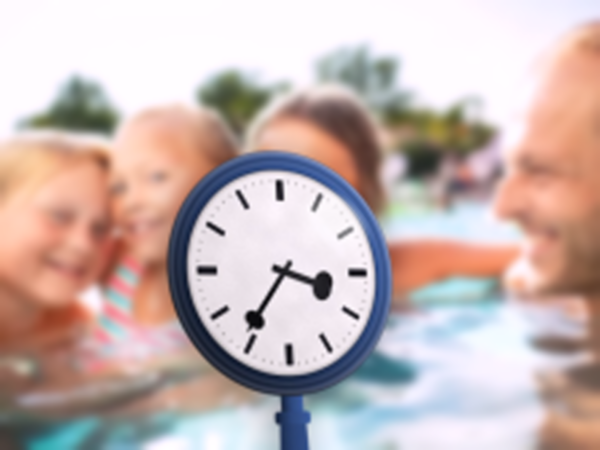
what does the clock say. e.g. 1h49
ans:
3h36
